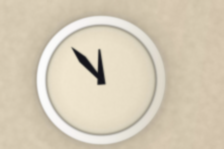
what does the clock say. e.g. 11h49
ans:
11h53
